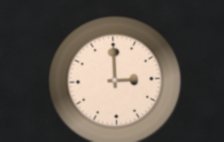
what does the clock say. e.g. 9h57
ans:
3h00
